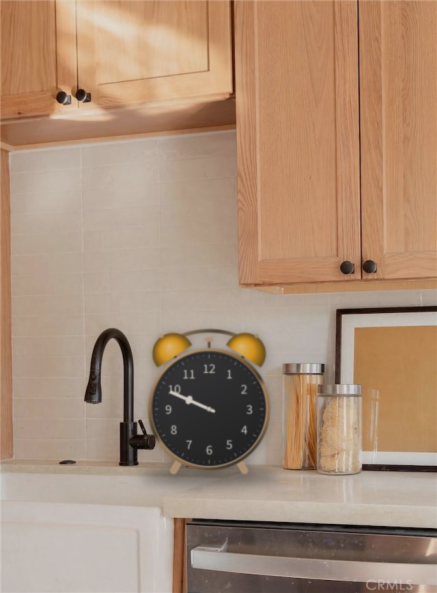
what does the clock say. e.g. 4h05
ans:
9h49
